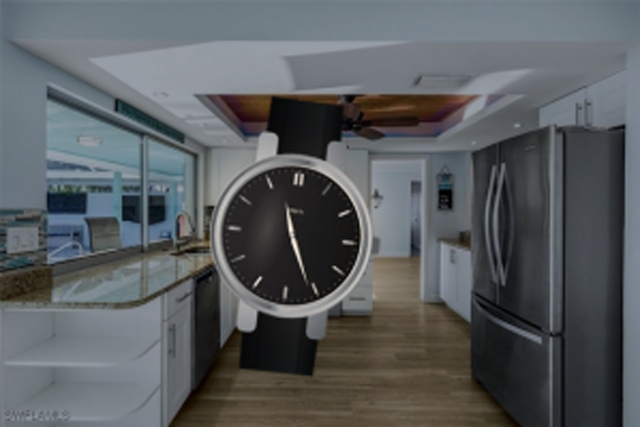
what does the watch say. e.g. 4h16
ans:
11h26
